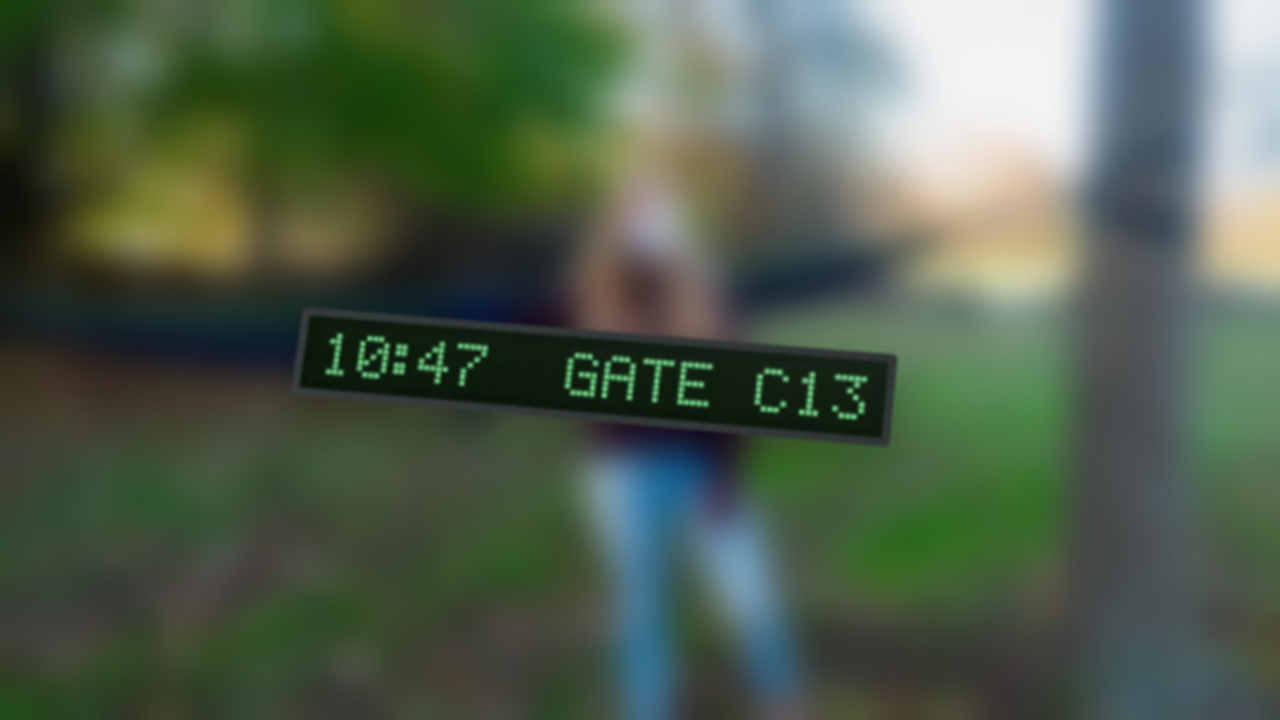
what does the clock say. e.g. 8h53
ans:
10h47
